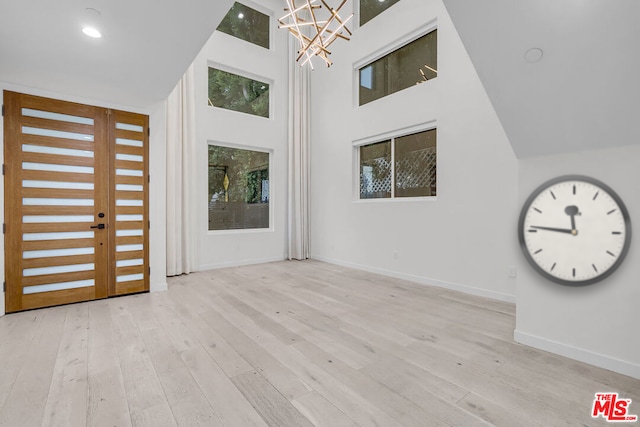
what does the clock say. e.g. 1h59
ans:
11h46
